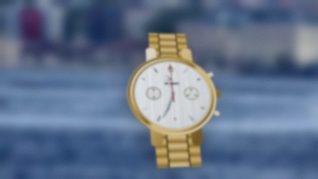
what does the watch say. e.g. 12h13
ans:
11h34
